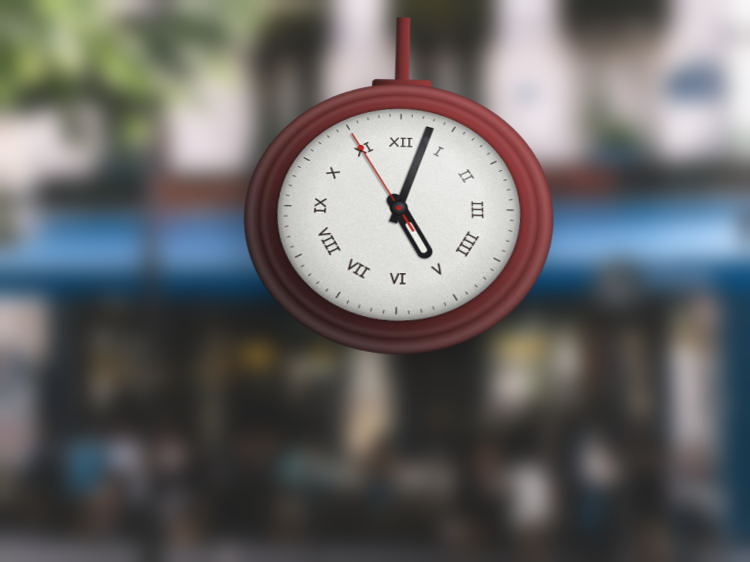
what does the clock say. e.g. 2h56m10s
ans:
5h02m55s
